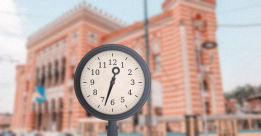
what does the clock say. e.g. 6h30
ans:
12h33
